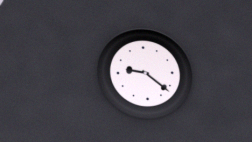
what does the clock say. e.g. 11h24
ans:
9h22
